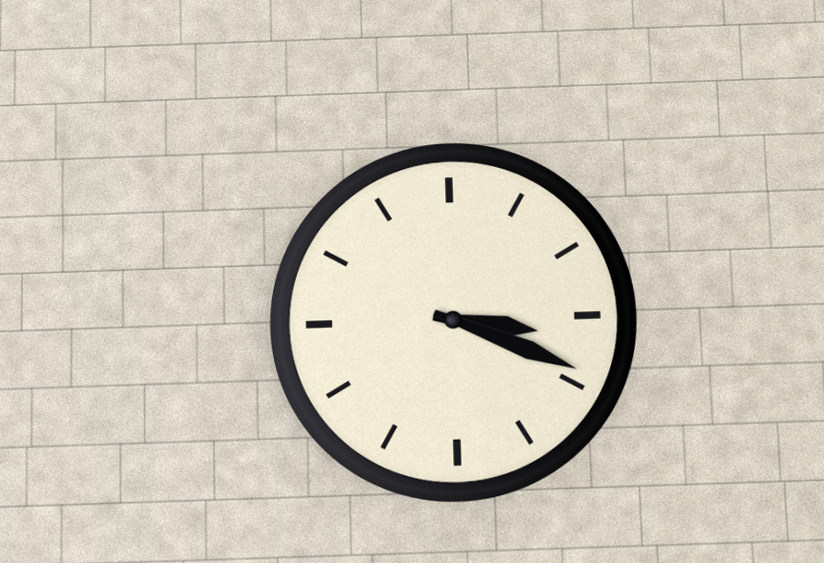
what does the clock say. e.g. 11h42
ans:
3h19
